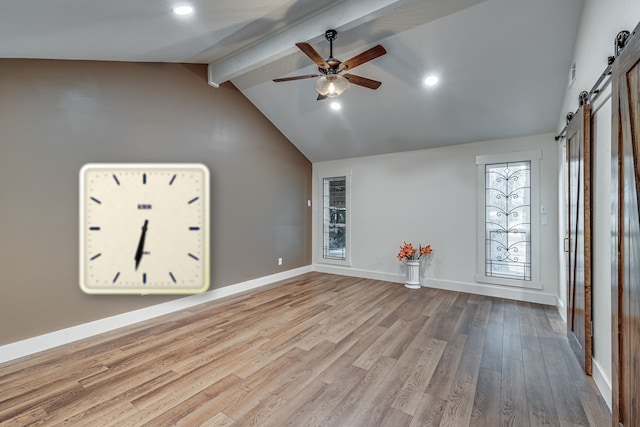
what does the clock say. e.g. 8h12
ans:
6h32
